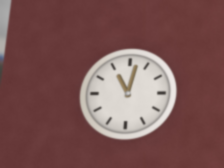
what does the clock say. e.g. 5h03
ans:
11h02
